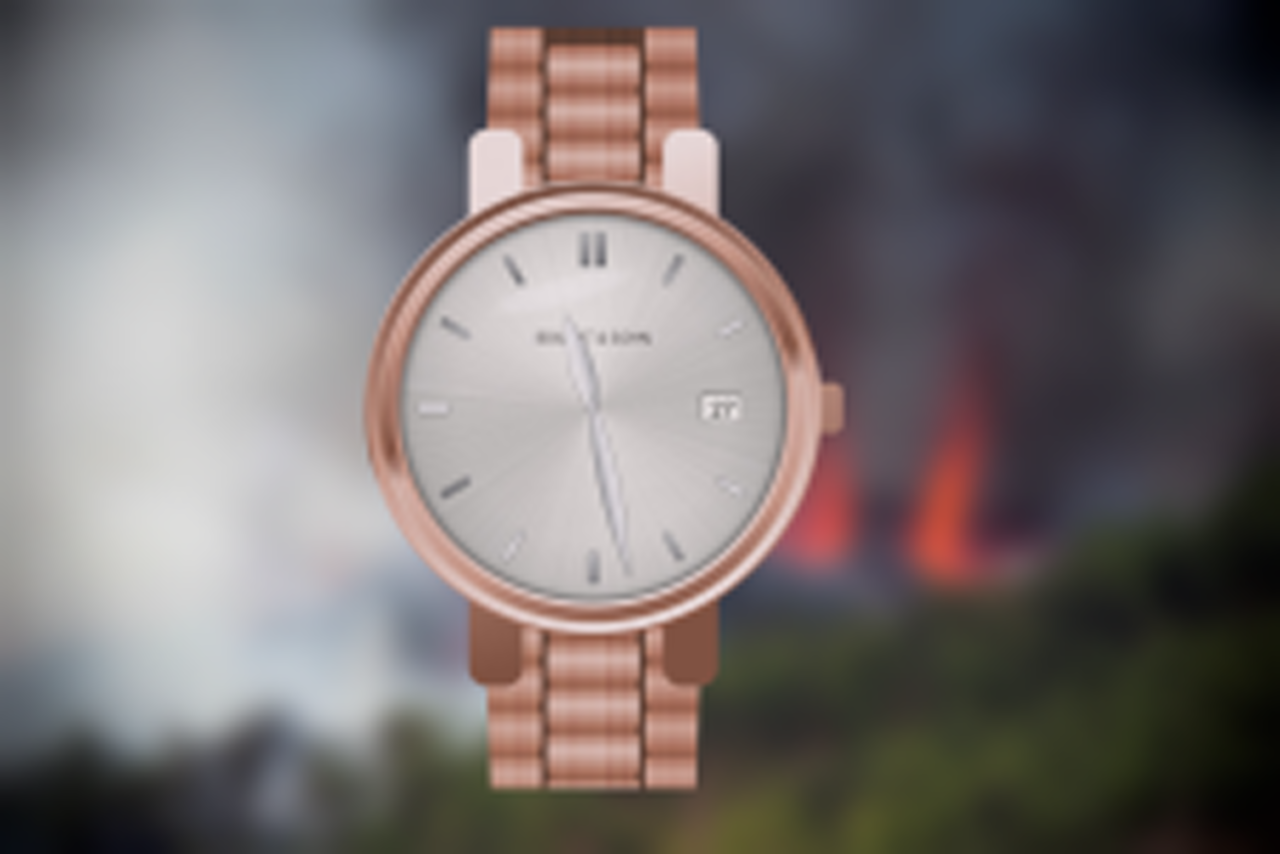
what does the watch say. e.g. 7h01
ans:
11h28
